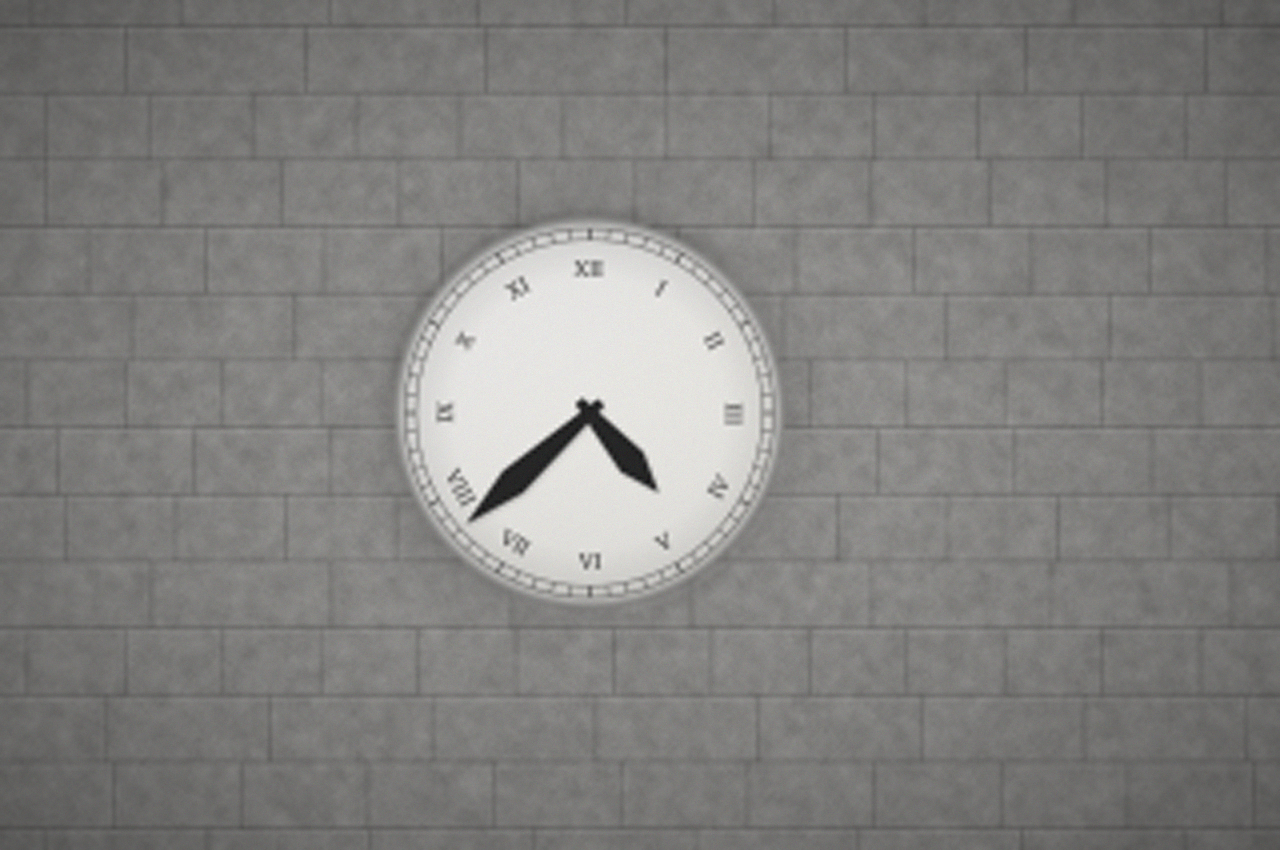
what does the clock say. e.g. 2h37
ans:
4h38
